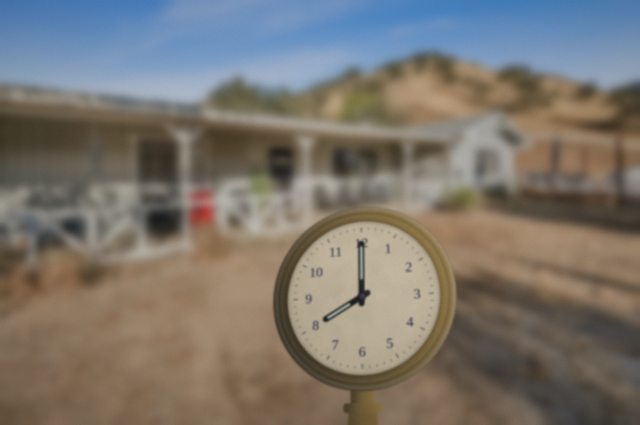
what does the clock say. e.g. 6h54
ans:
8h00
